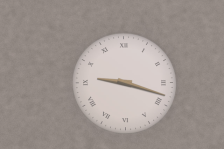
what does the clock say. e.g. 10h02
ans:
9h18
